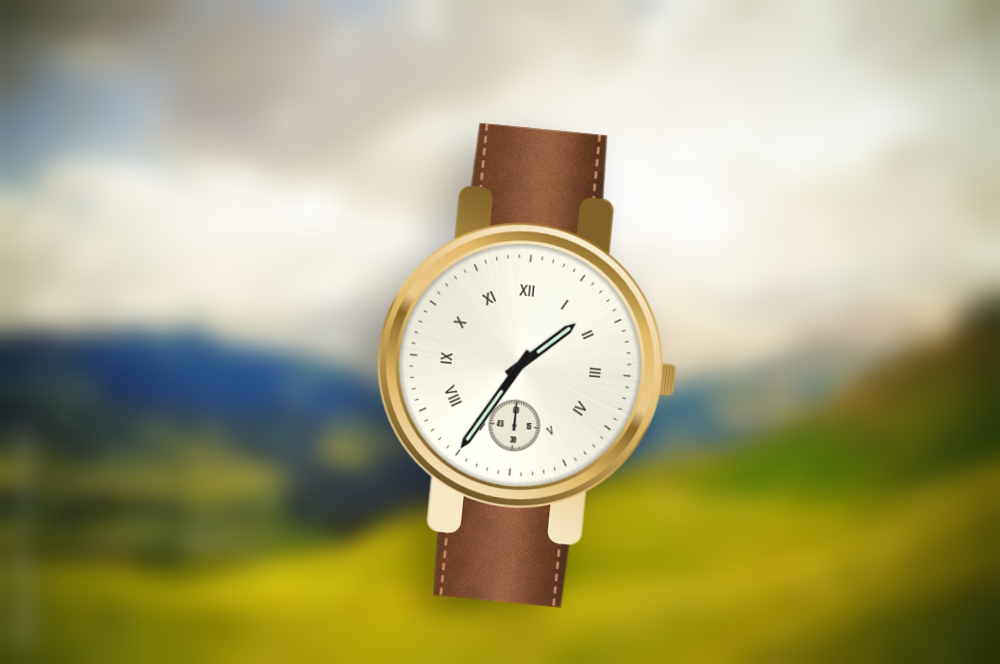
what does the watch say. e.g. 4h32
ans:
1h35
